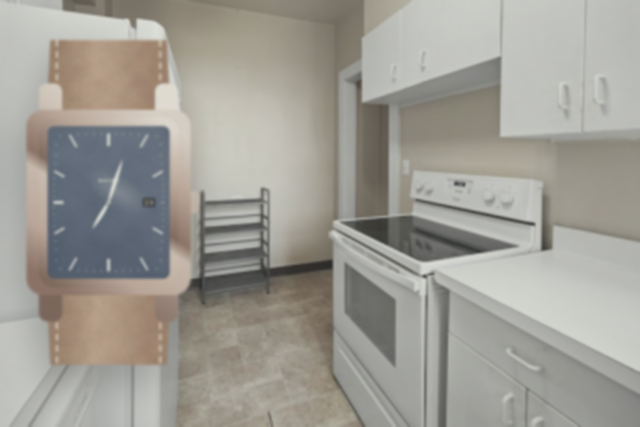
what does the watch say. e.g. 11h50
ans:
7h03
